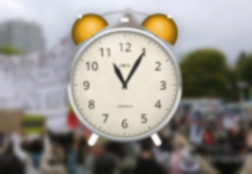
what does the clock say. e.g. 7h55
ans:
11h05
